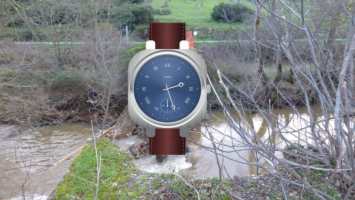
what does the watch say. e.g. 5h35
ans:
2h27
